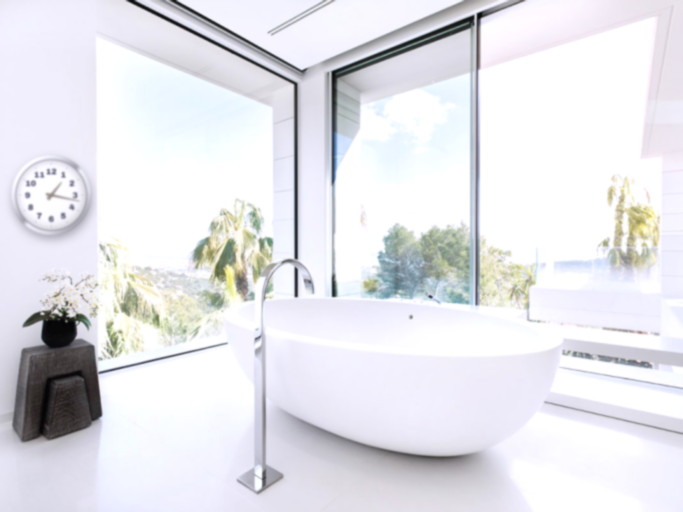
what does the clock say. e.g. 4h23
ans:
1h17
